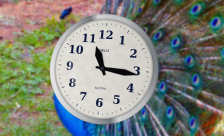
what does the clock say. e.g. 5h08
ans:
11h16
